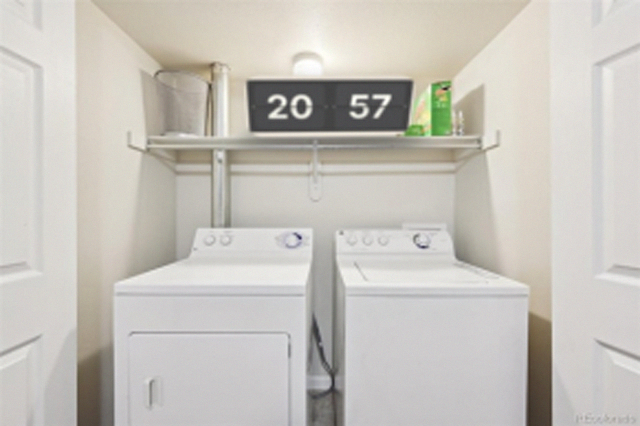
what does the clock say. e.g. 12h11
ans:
20h57
